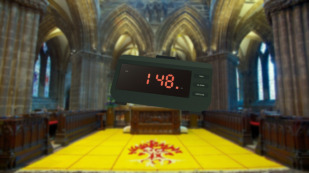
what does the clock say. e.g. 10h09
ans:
1h48
